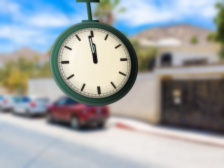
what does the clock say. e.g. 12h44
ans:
11h59
